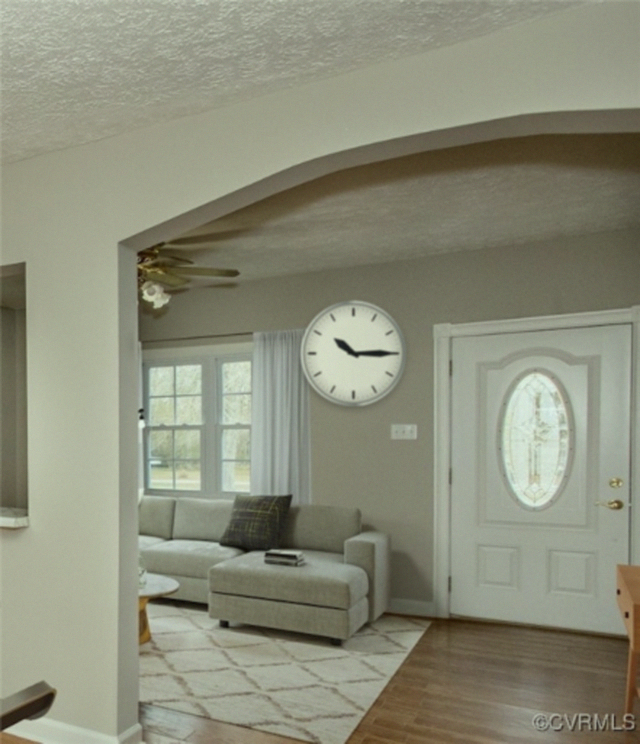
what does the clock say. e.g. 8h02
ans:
10h15
